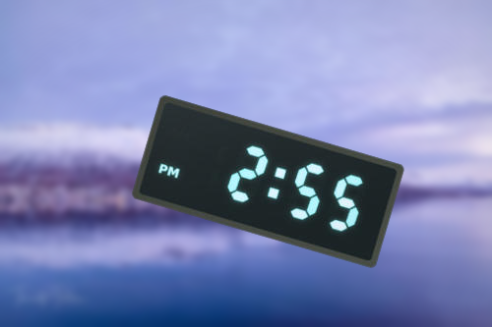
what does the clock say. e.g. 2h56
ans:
2h55
